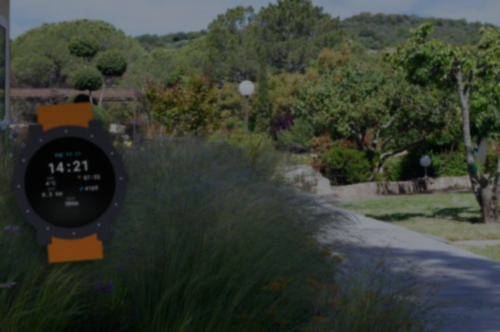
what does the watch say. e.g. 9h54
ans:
14h21
